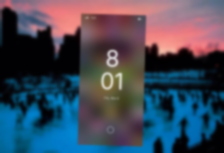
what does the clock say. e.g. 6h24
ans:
8h01
